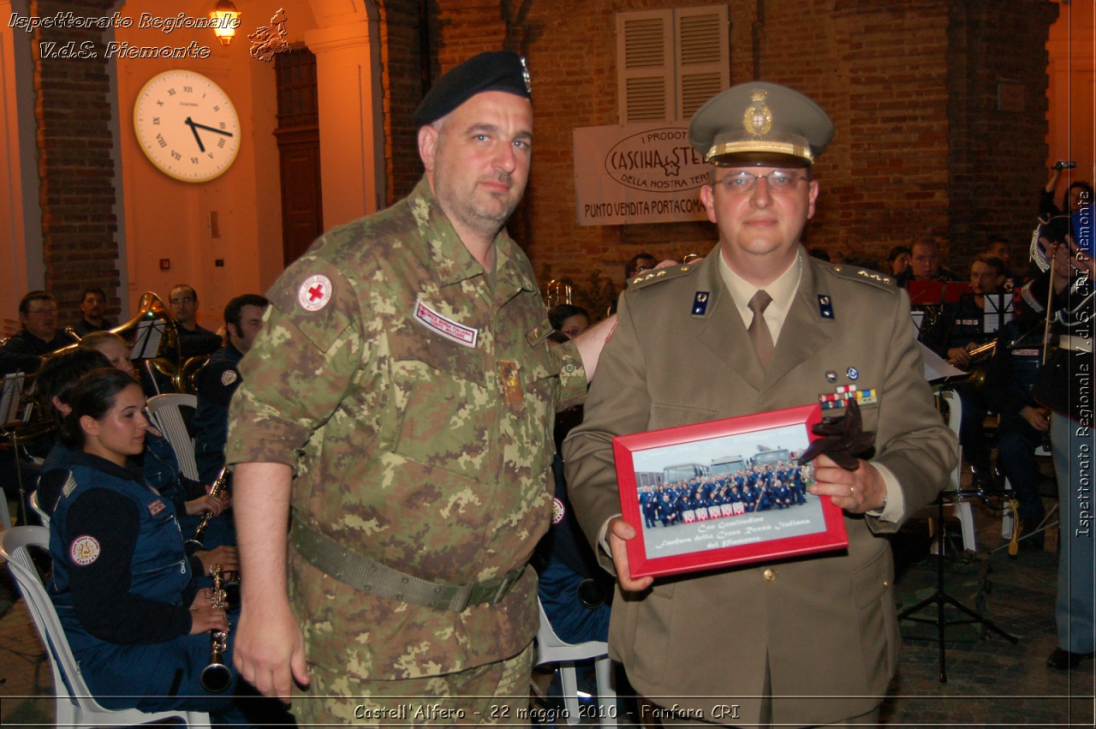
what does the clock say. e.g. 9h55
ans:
5h17
